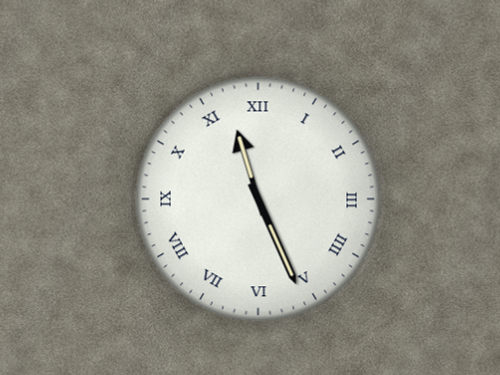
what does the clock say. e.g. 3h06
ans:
11h26
